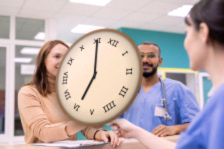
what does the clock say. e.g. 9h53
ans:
5h55
